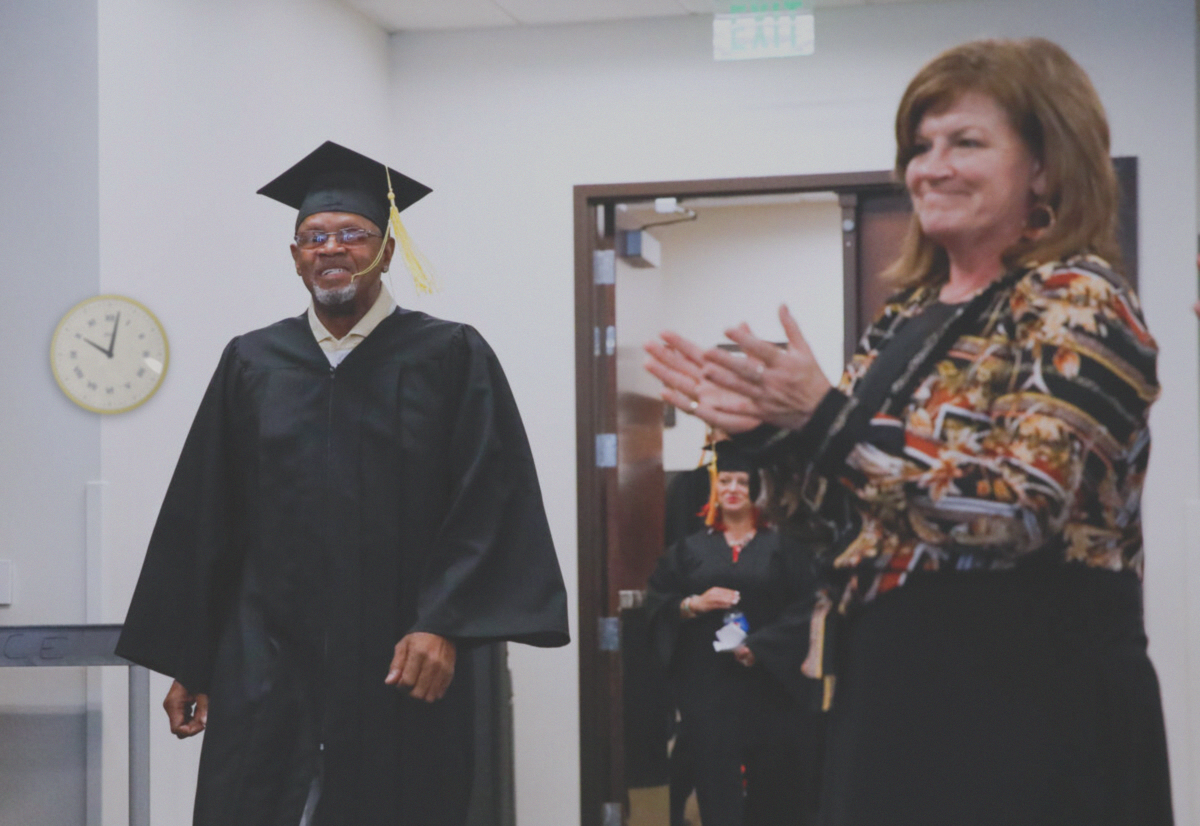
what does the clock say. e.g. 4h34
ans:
10h02
